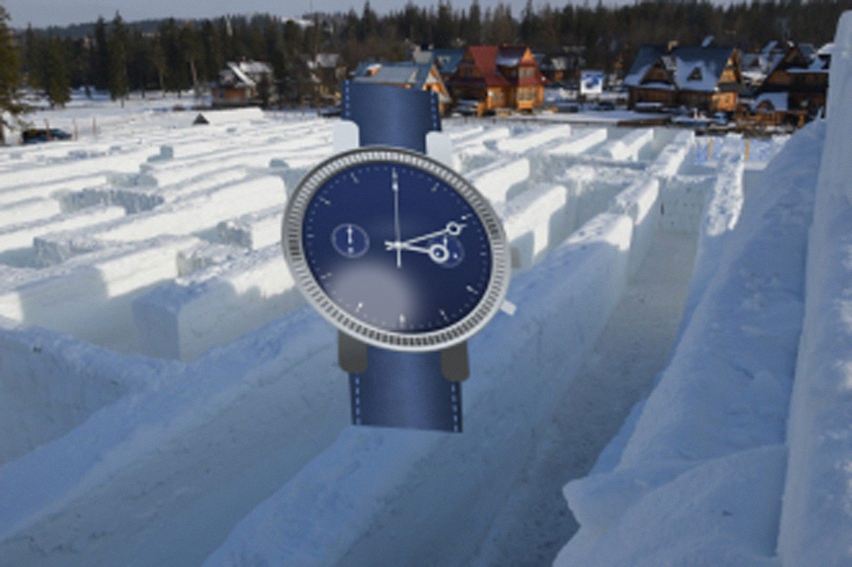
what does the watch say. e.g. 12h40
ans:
3h11
